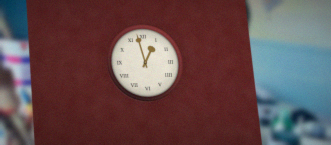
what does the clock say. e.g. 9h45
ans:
12h58
